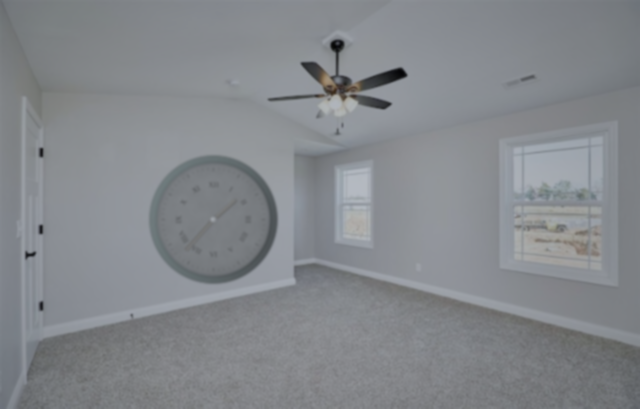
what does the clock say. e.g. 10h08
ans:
1h37
